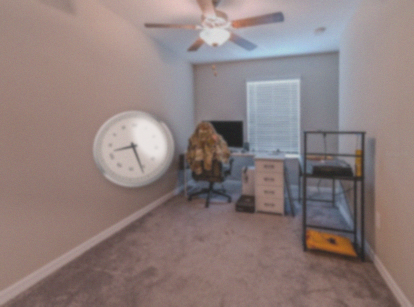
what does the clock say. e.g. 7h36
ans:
8h26
